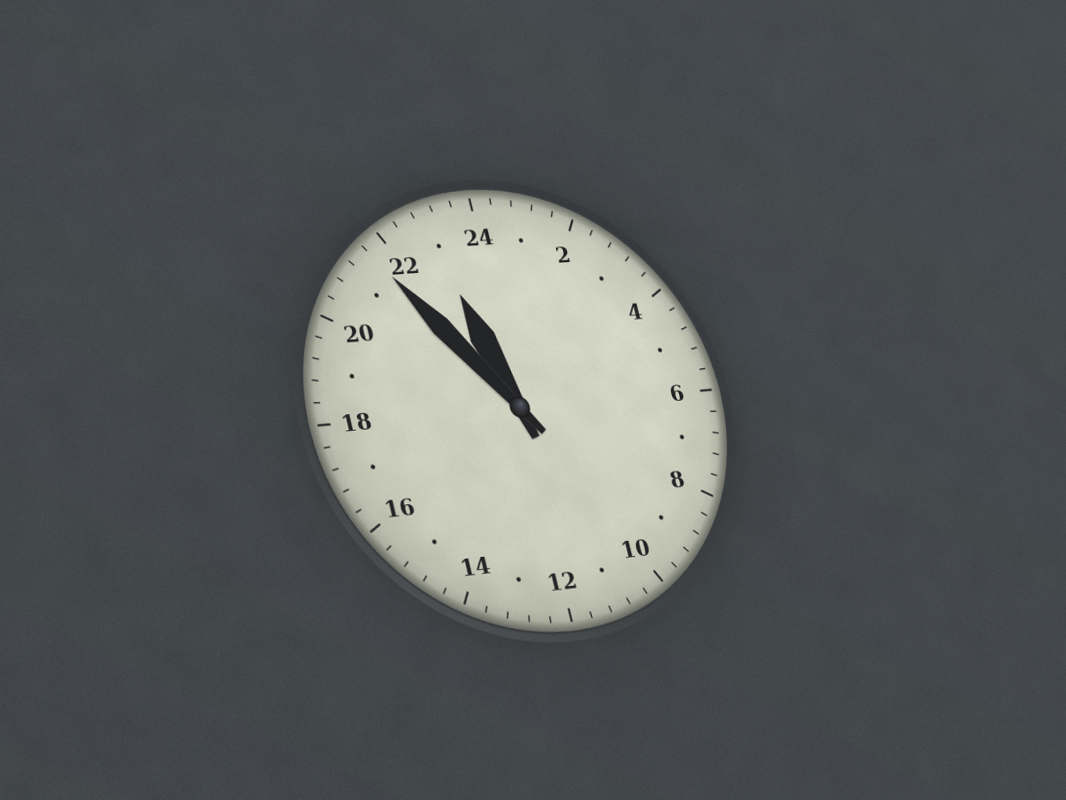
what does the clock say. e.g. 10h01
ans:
22h54
